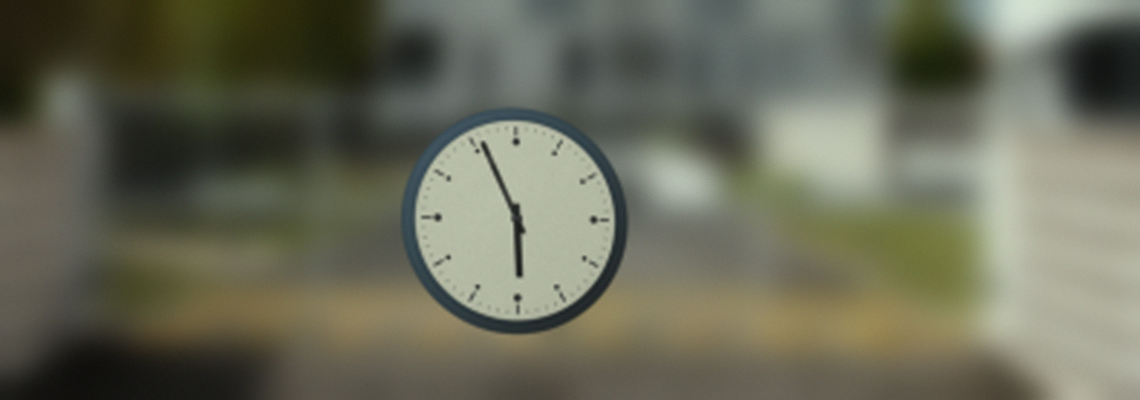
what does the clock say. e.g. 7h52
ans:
5h56
